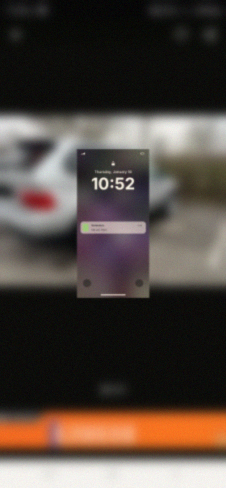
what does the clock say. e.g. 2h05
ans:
10h52
